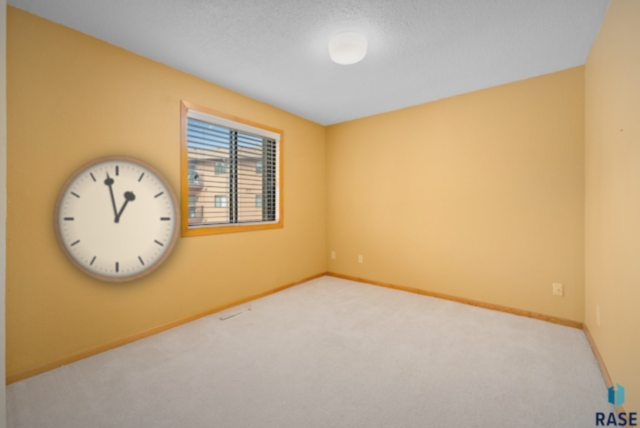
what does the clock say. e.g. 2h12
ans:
12h58
